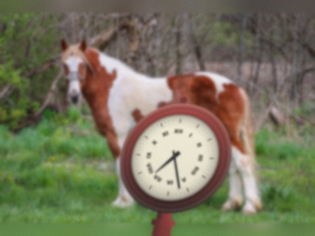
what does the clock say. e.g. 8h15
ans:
7h27
